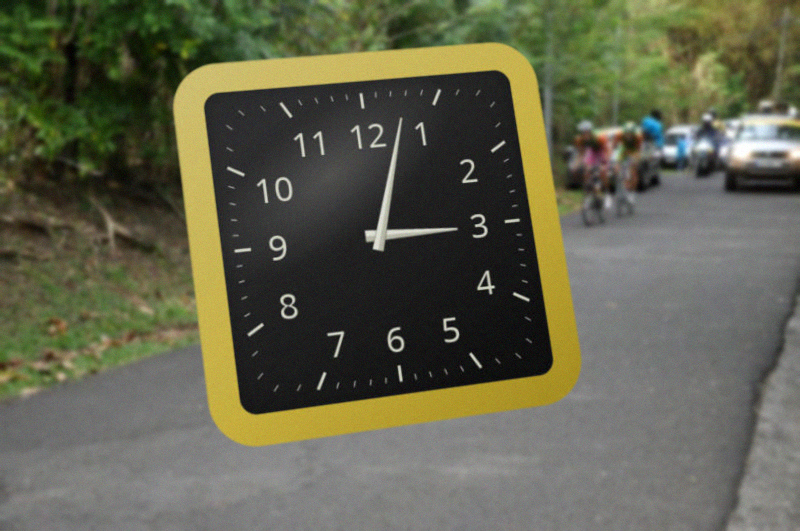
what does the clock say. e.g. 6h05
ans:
3h03
